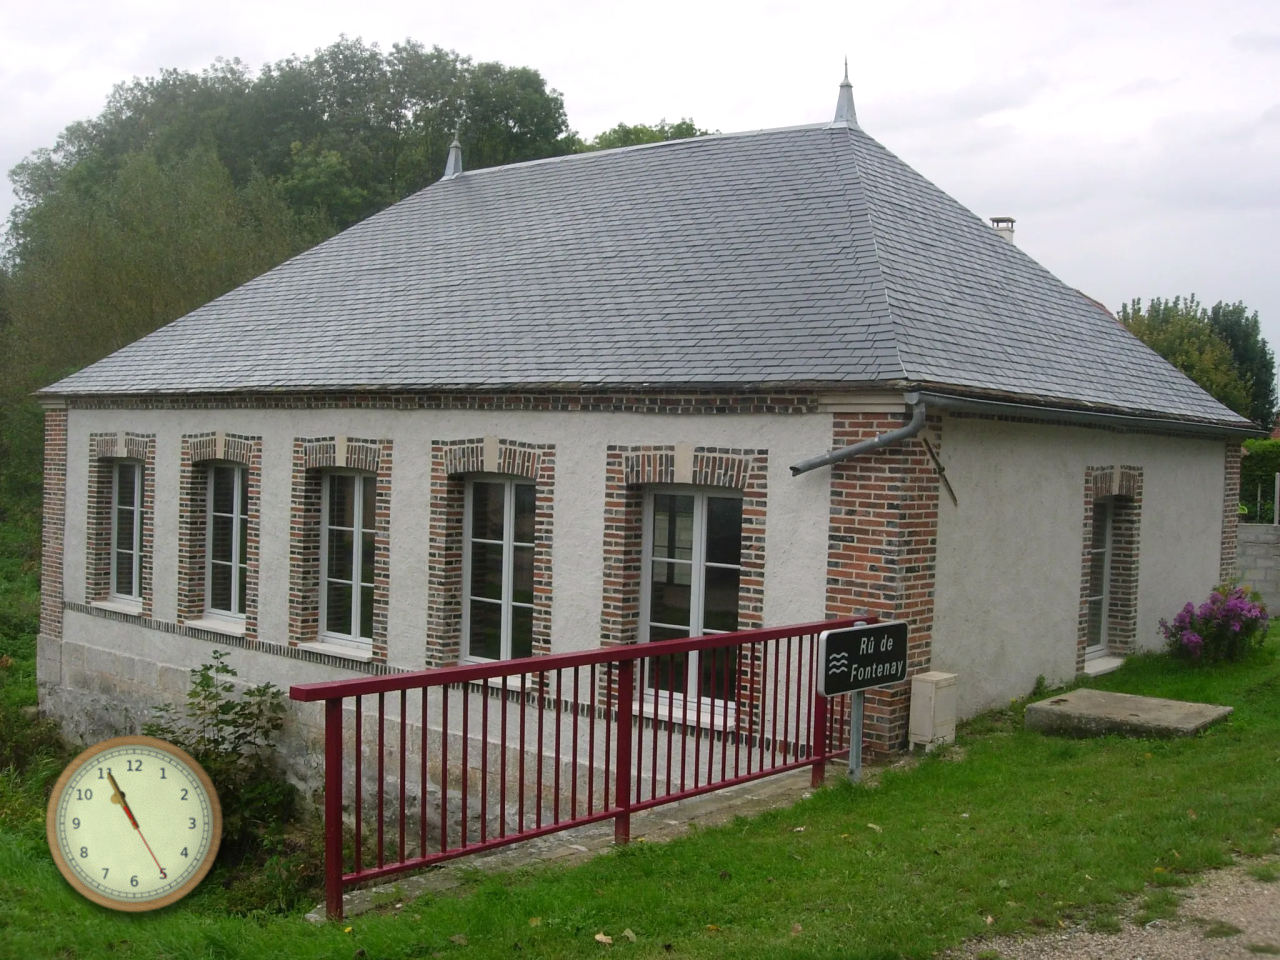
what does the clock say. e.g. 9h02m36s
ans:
10h55m25s
